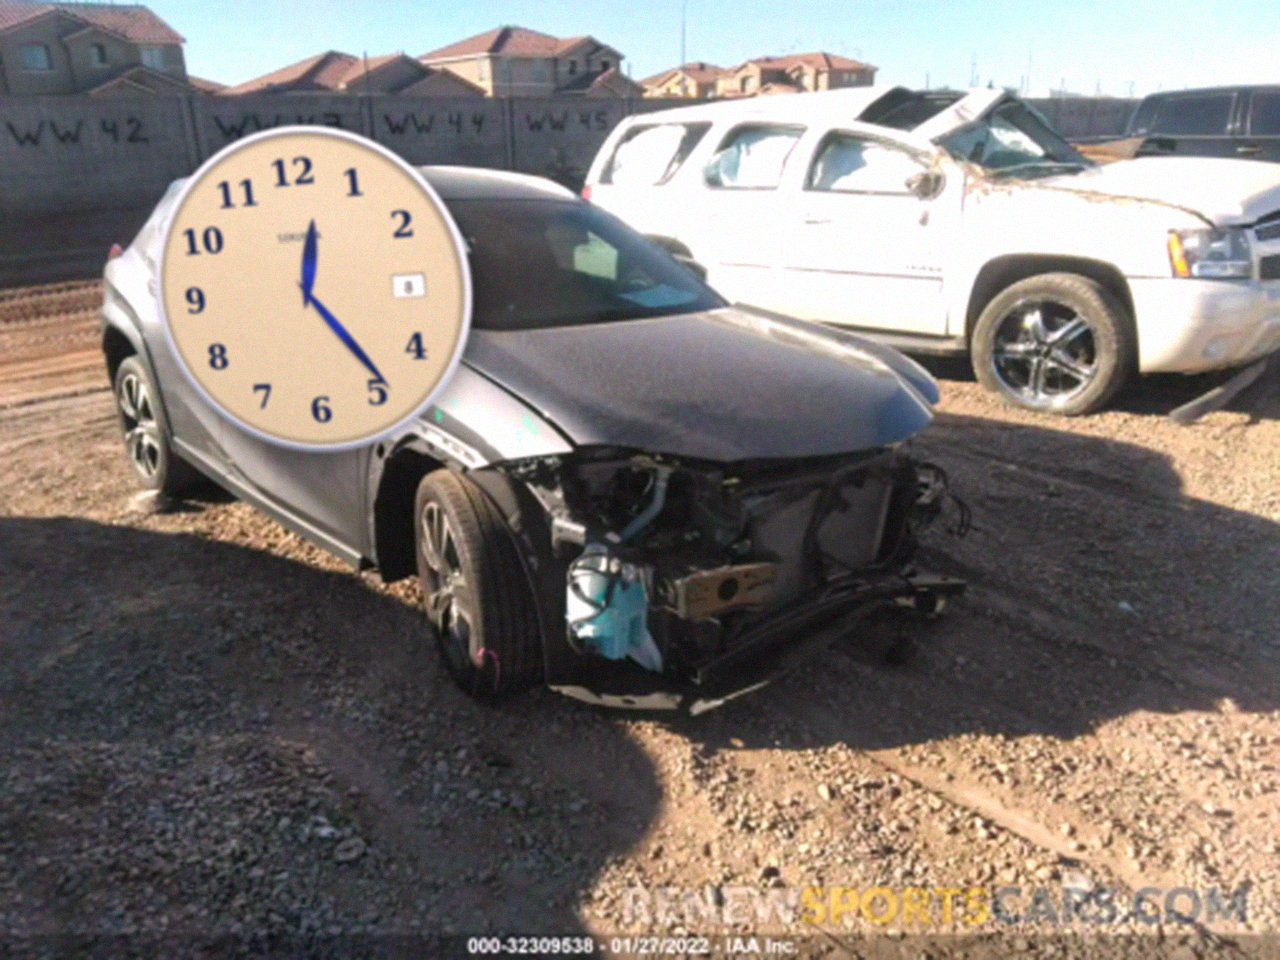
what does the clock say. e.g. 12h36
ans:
12h24
